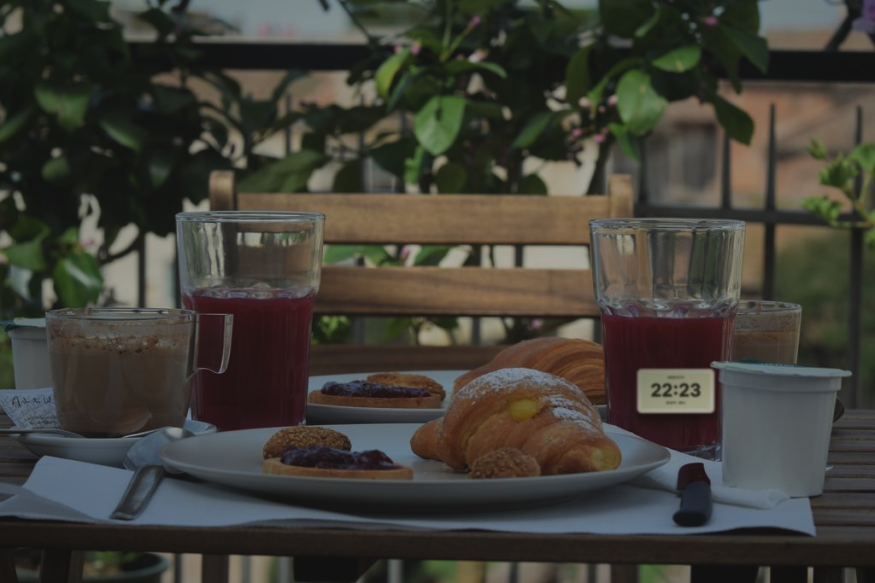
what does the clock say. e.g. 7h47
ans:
22h23
